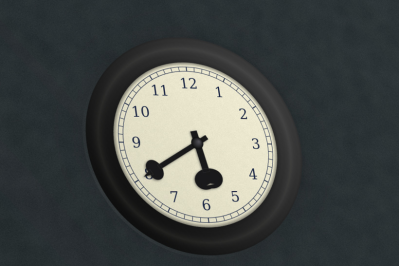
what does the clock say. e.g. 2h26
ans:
5h40
